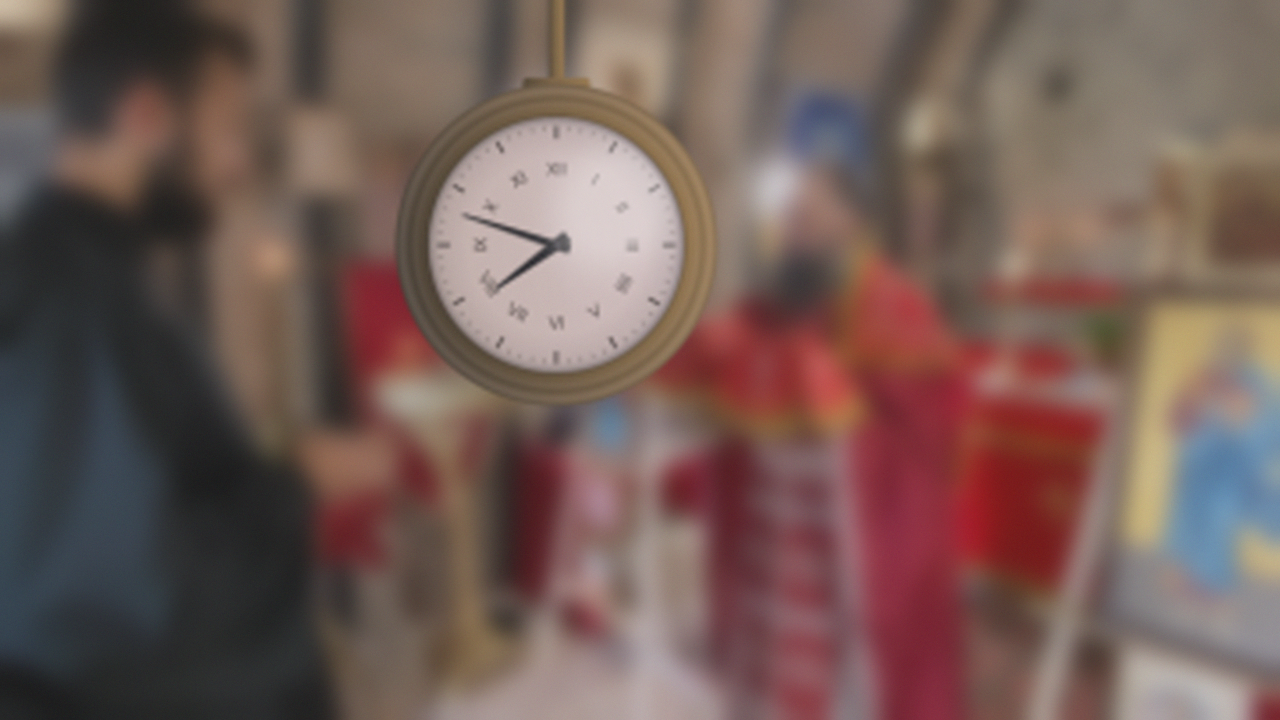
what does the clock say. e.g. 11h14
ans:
7h48
